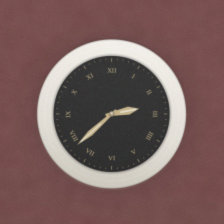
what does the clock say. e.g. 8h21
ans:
2h38
